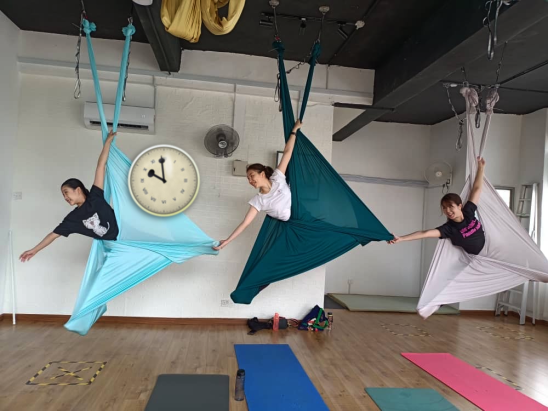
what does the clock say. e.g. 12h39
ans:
9h59
